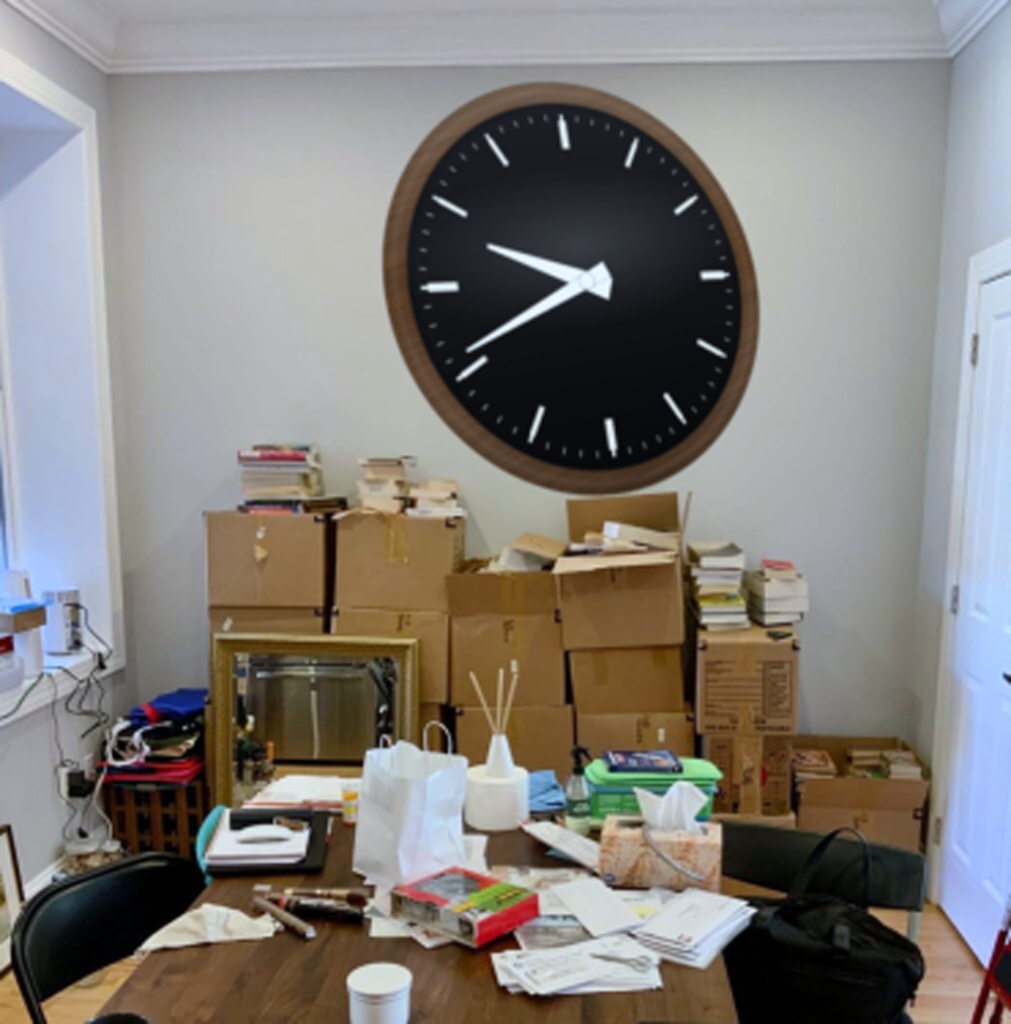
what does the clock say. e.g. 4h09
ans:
9h41
